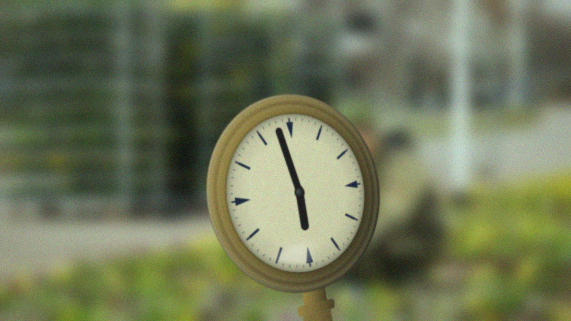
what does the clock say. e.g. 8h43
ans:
5h58
